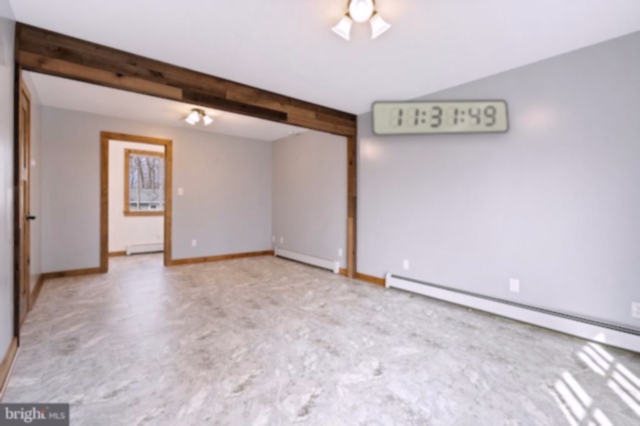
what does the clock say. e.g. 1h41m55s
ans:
11h31m49s
